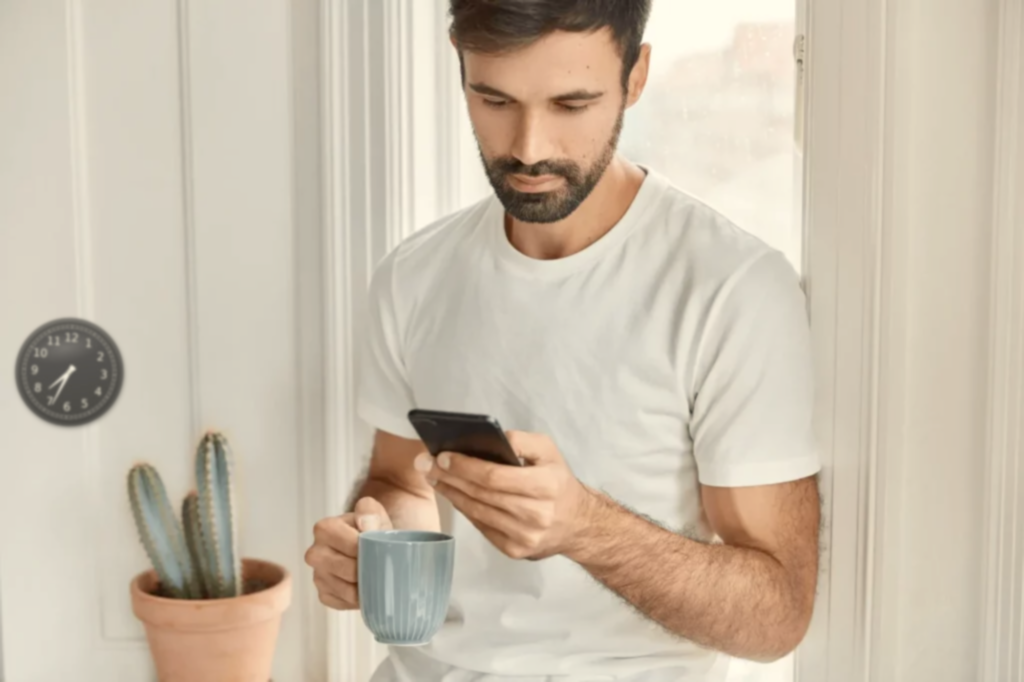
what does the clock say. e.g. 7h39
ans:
7h34
